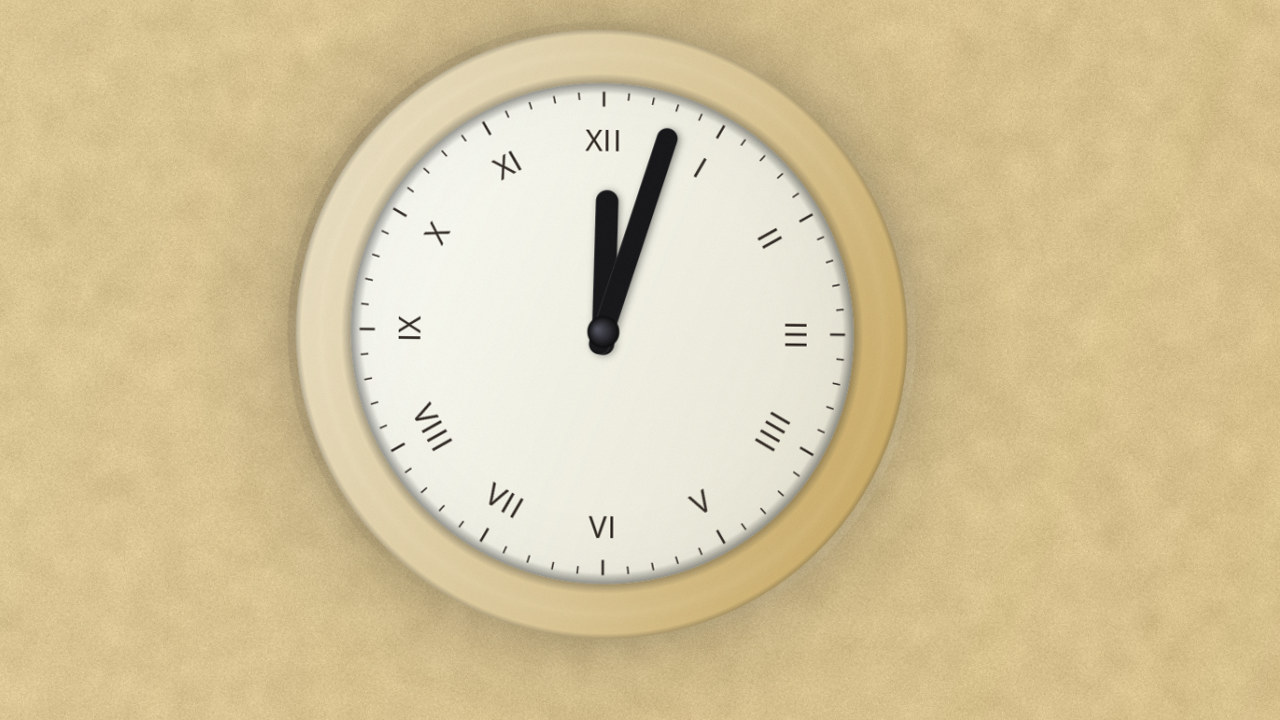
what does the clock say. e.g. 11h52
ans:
12h03
